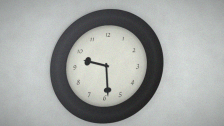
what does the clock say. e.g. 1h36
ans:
9h29
